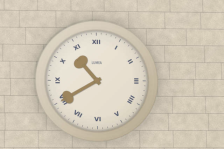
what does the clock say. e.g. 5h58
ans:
10h40
